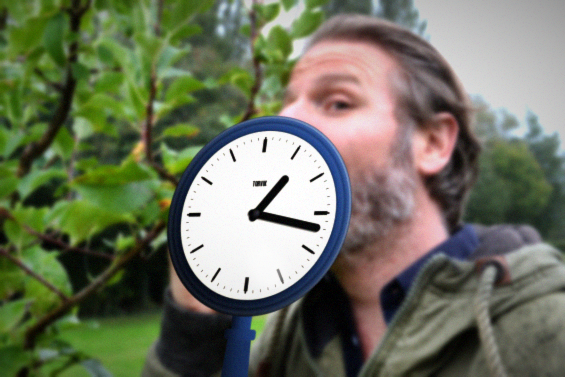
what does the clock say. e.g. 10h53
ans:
1h17
